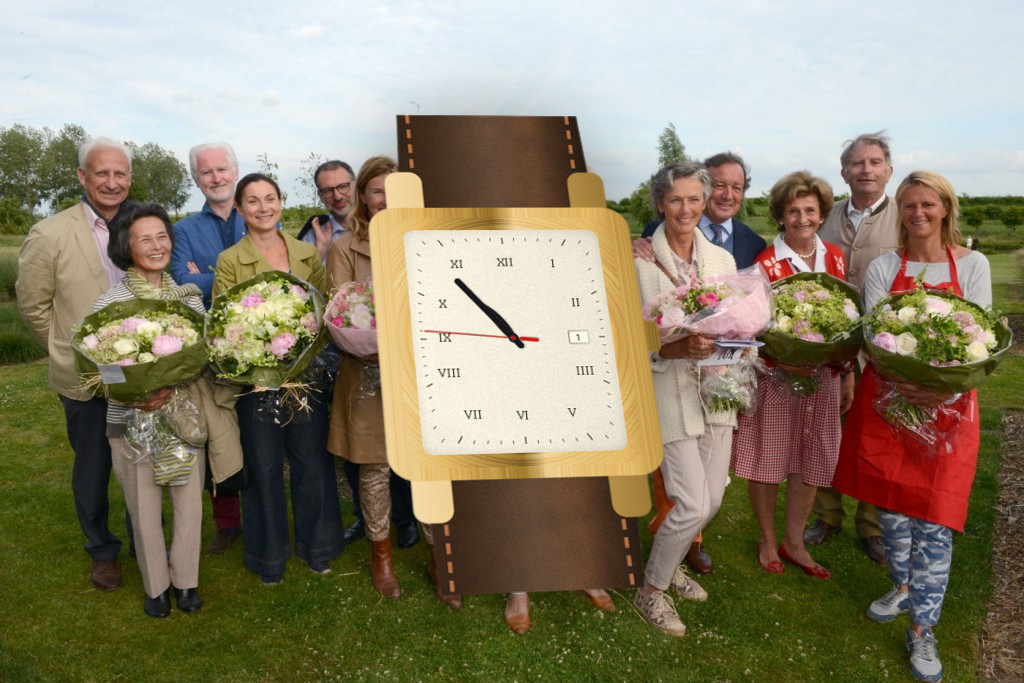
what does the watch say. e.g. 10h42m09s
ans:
10h53m46s
